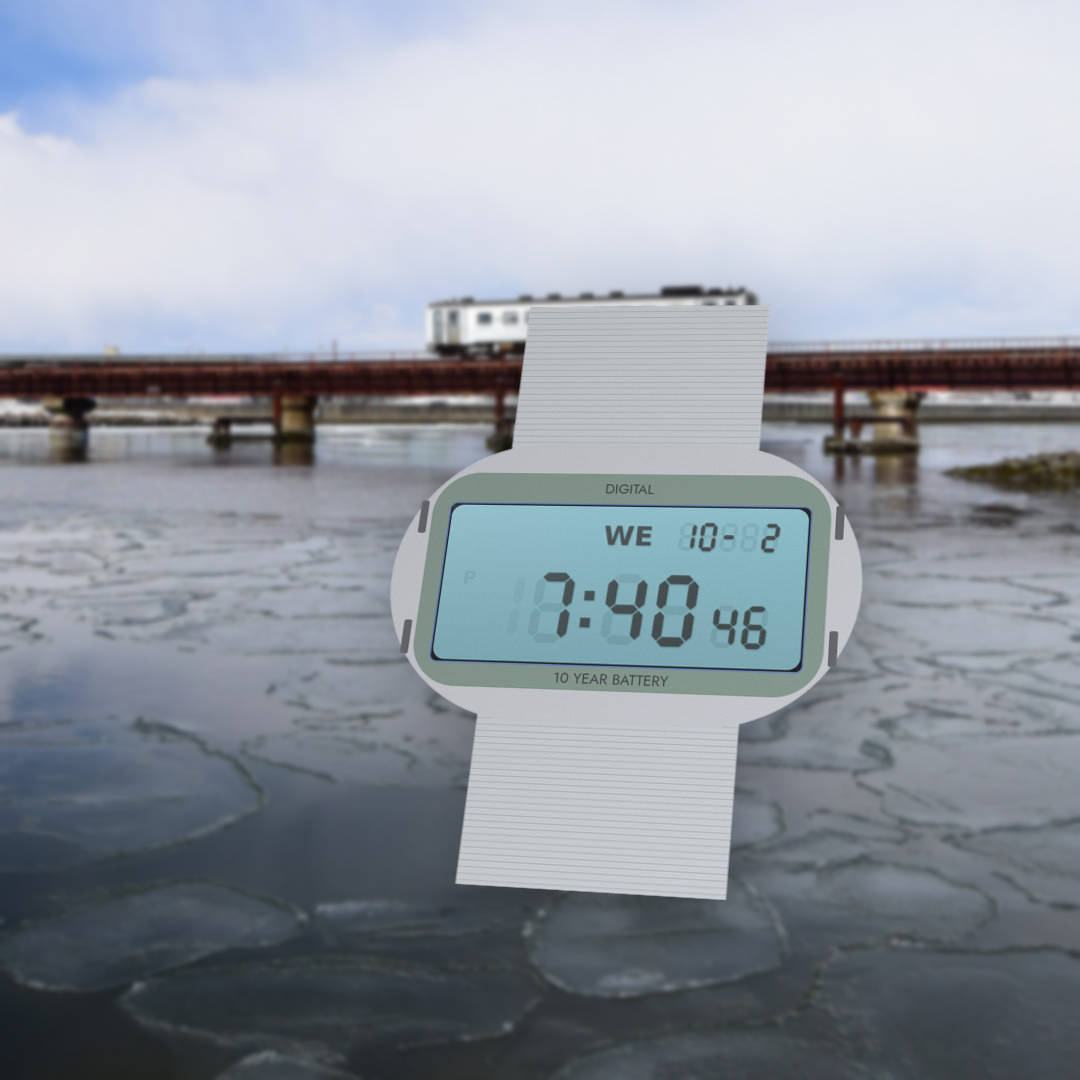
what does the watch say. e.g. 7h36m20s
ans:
7h40m46s
